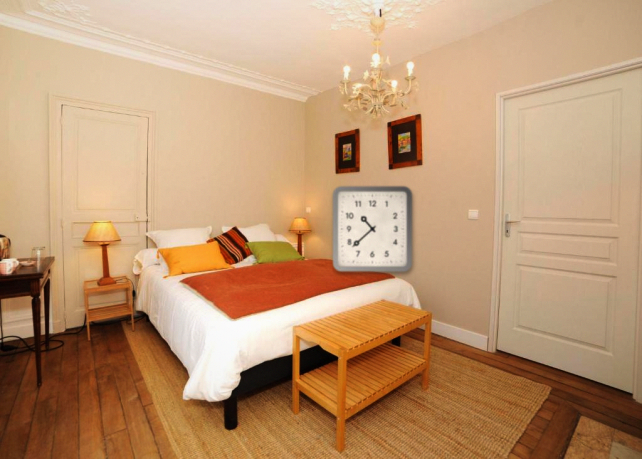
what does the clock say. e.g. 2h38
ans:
10h38
